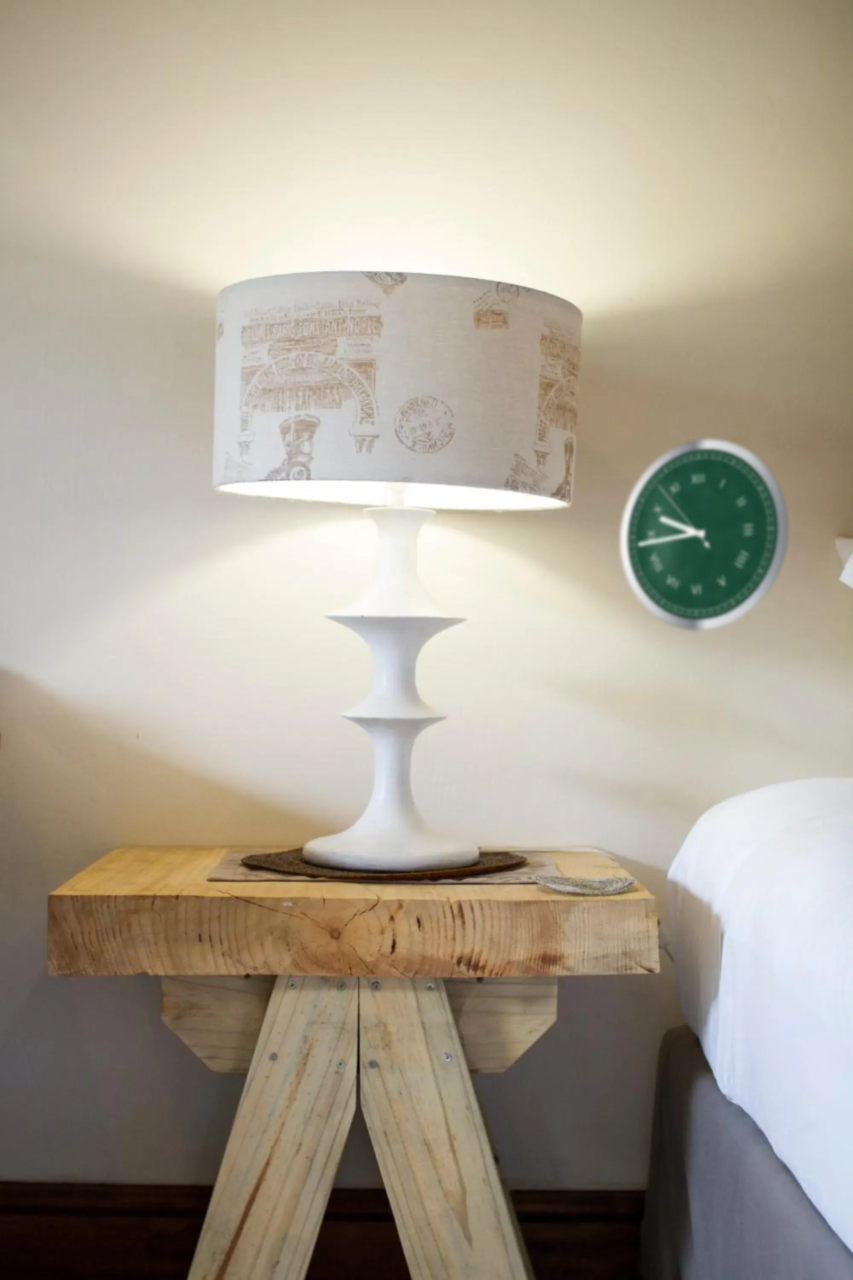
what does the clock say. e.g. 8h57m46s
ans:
9h43m53s
